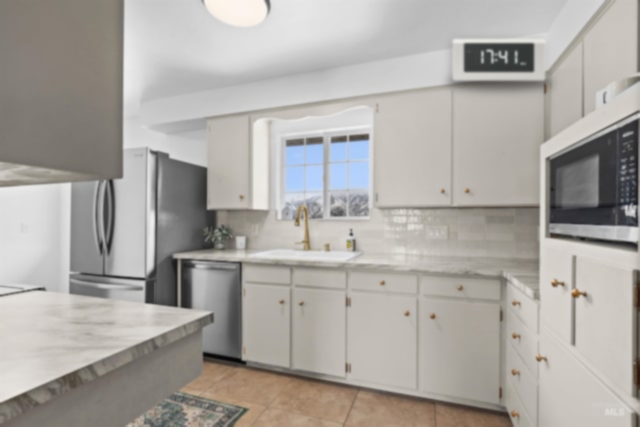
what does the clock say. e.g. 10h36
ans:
17h41
